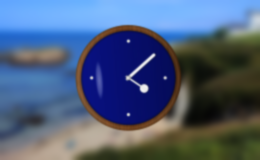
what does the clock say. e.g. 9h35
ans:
4h08
